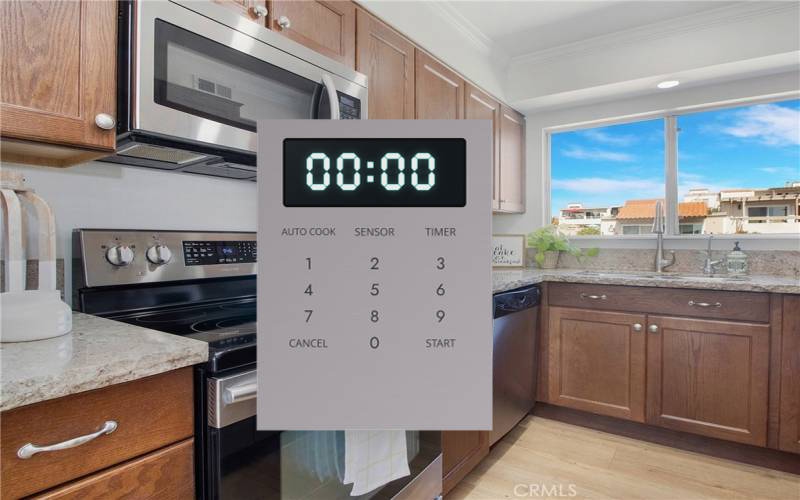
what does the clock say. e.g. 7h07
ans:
0h00
